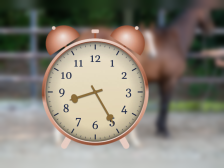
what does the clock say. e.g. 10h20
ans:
8h25
